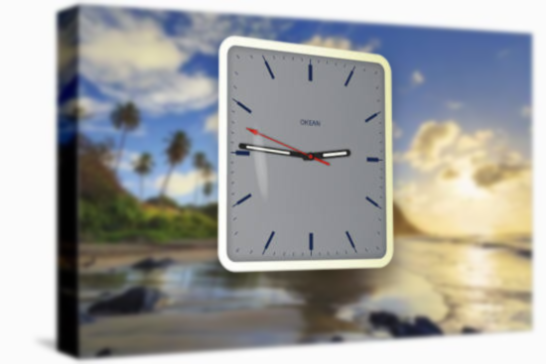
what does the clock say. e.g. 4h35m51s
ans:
2h45m48s
